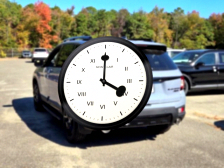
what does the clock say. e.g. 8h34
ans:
4h00
